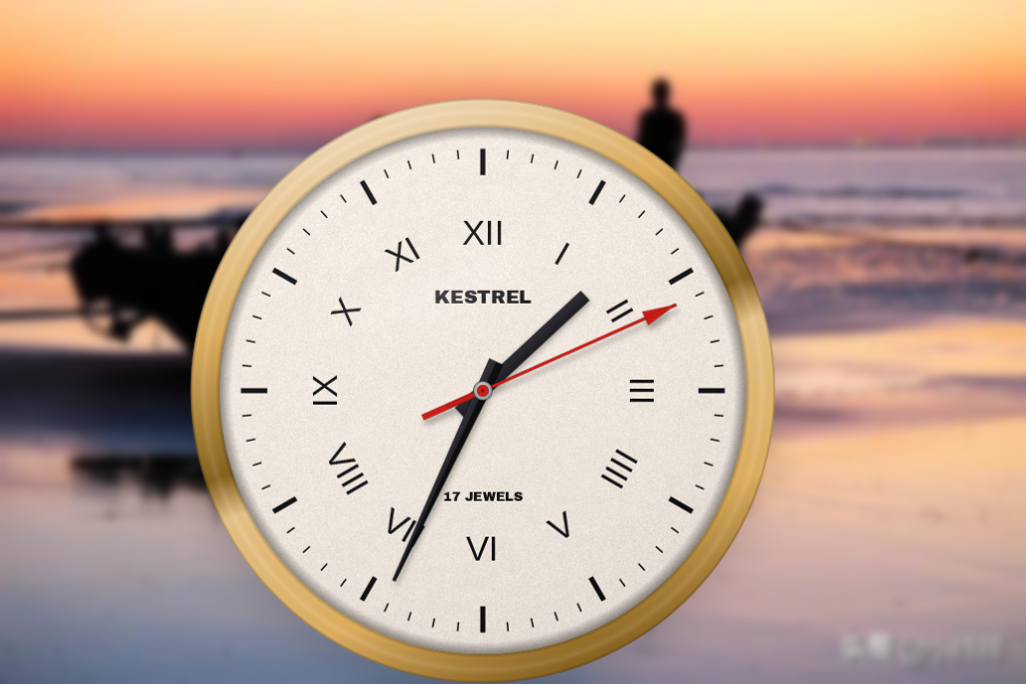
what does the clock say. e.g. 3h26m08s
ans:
1h34m11s
